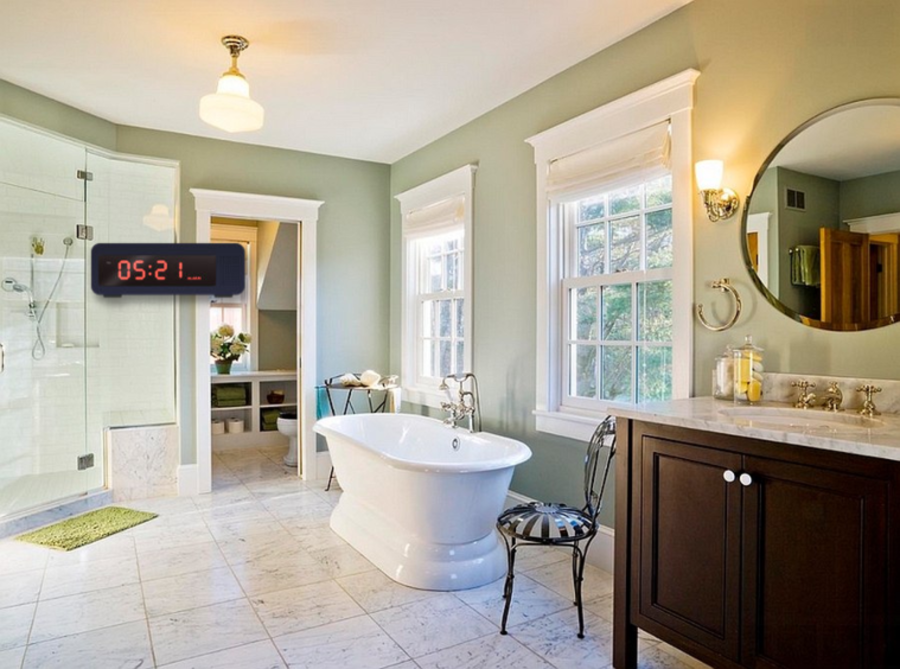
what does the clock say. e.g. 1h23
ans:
5h21
